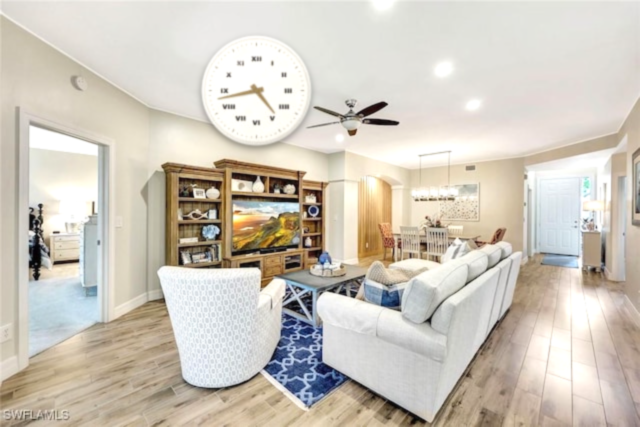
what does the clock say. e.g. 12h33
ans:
4h43
